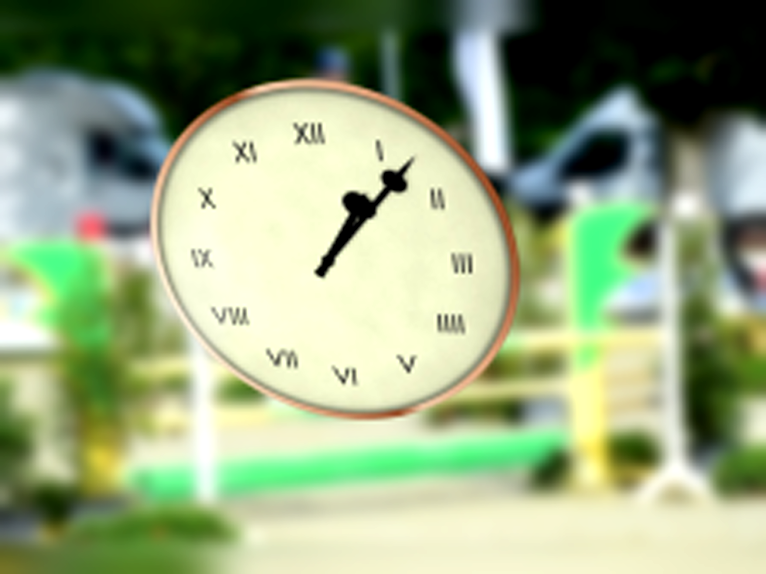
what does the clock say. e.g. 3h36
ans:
1h07
